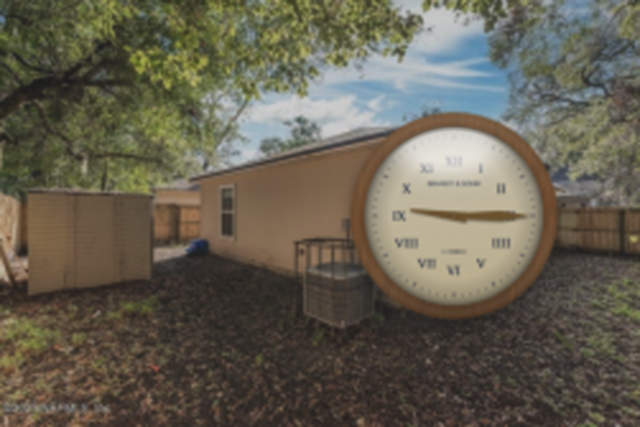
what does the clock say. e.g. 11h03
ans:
9h15
